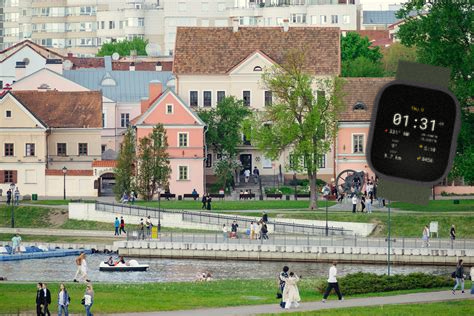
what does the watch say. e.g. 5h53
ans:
1h31
